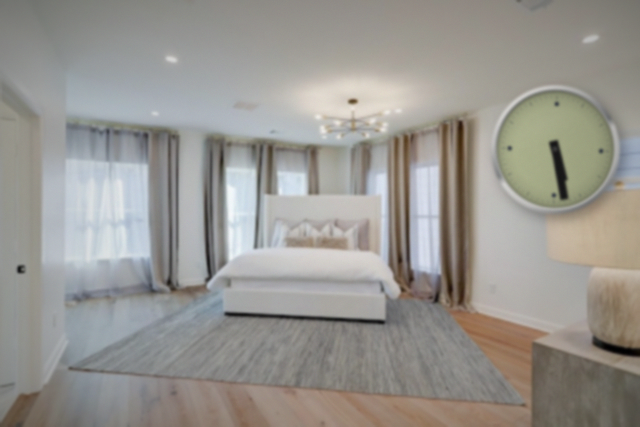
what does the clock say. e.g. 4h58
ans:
5h28
